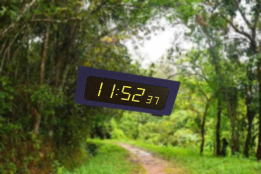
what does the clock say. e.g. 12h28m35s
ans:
11h52m37s
